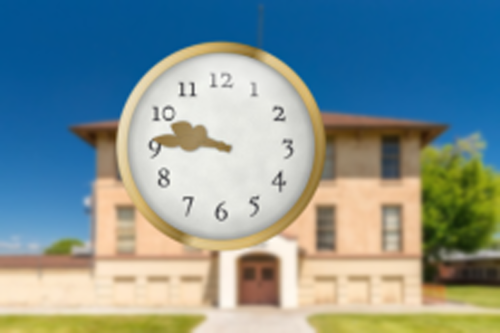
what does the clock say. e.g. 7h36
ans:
9h46
